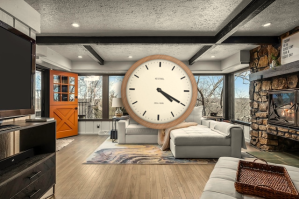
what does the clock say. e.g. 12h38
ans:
4h20
